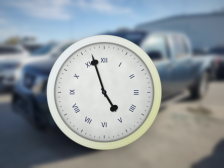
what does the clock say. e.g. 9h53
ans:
4h57
